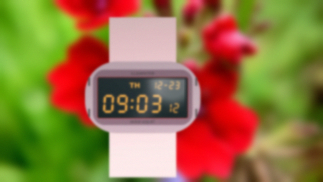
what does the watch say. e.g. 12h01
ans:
9h03
